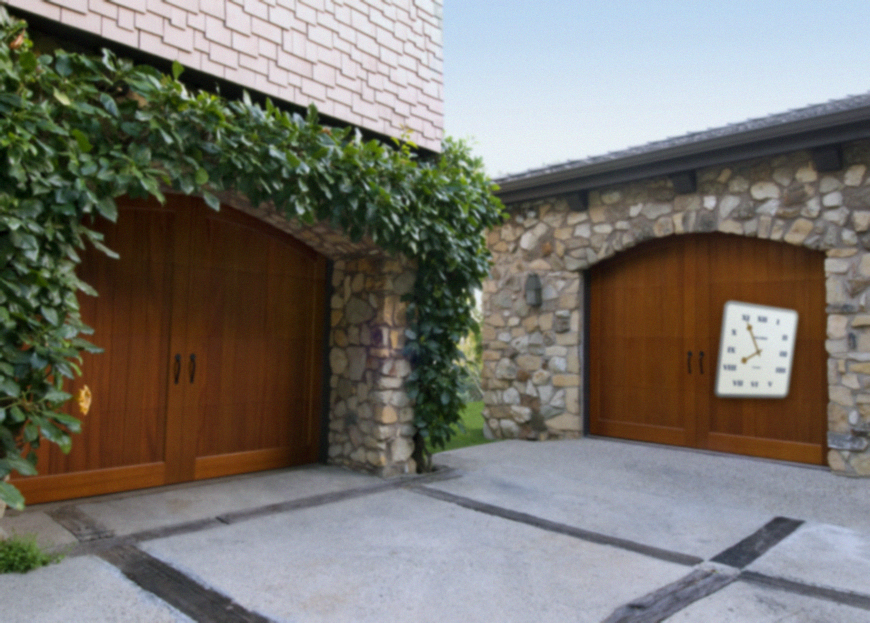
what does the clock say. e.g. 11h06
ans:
7h55
